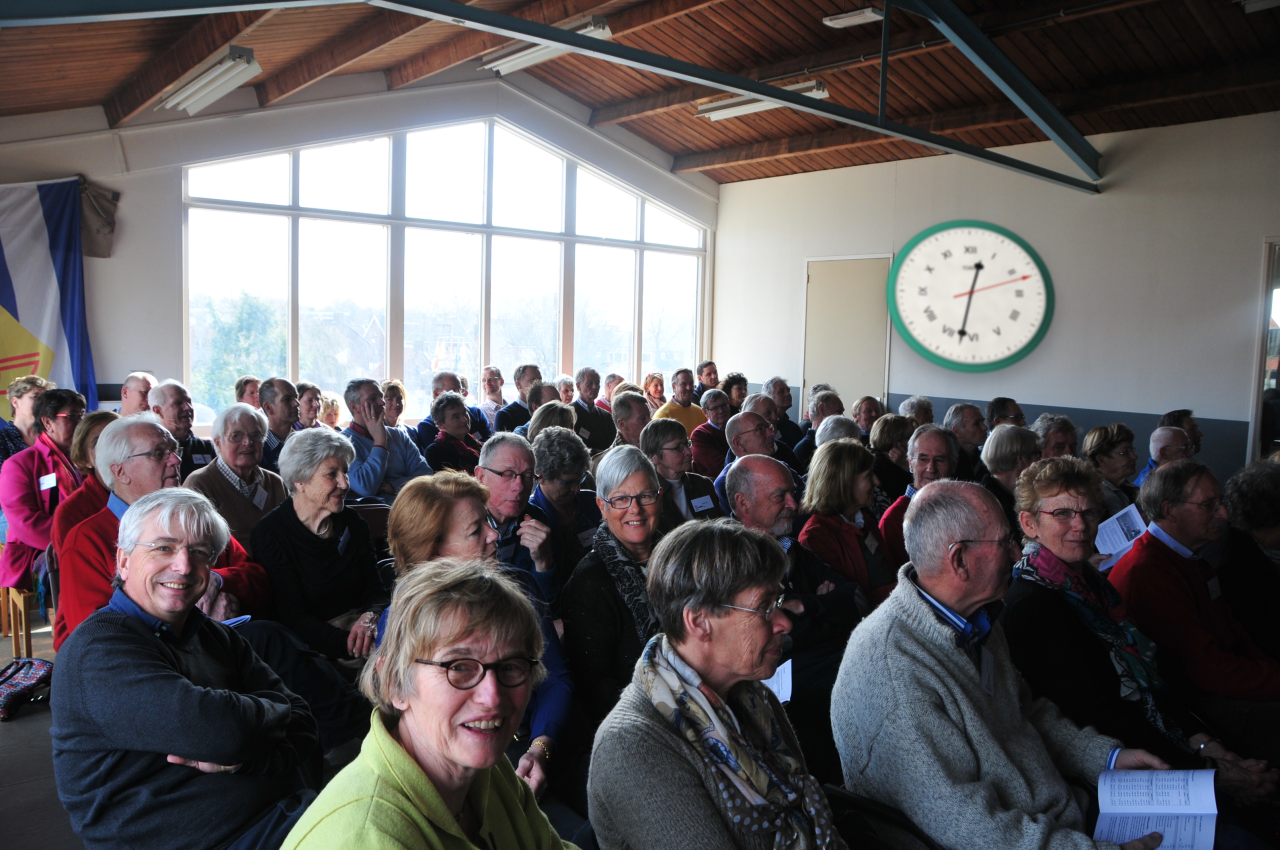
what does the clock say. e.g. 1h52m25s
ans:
12h32m12s
